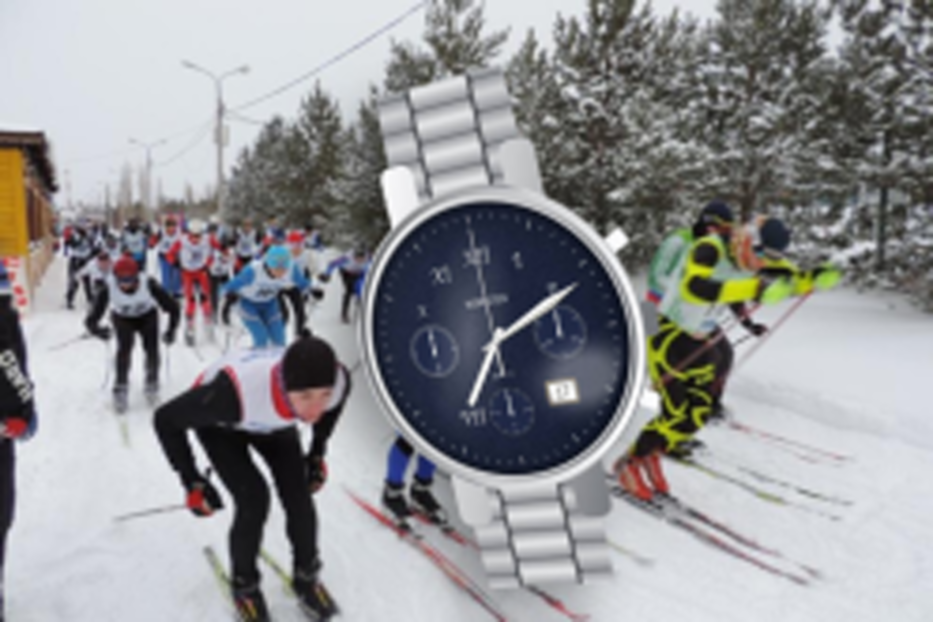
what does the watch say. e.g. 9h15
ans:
7h11
